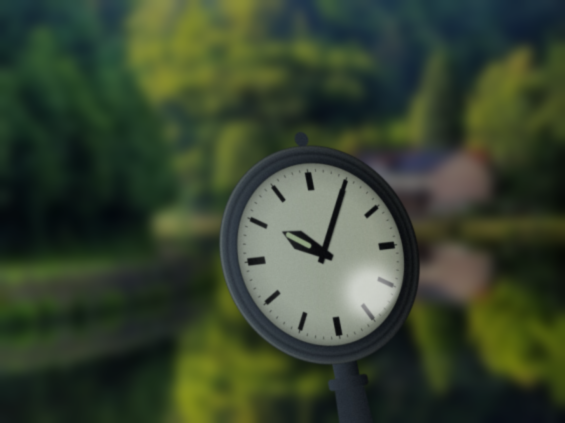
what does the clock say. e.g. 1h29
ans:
10h05
